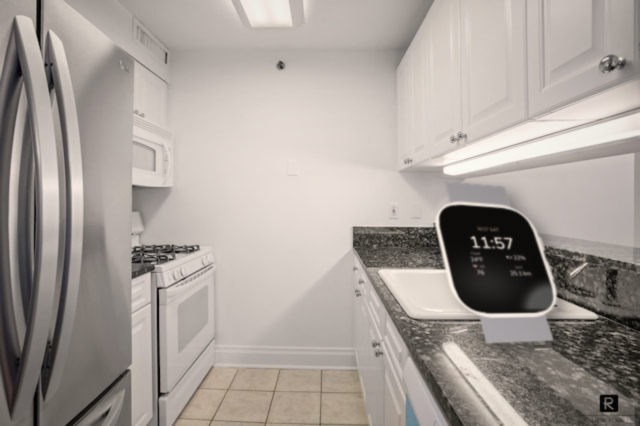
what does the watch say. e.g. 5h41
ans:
11h57
